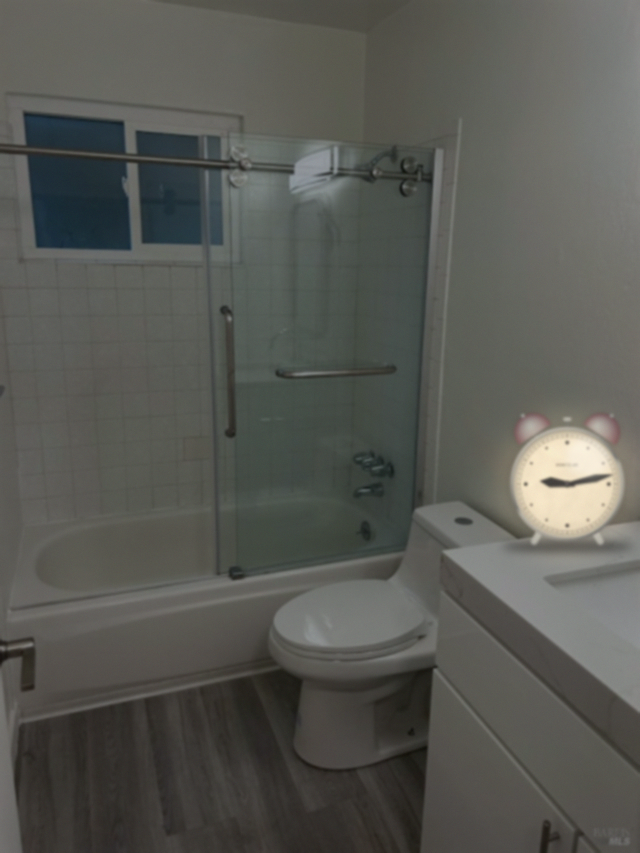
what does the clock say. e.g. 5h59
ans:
9h13
